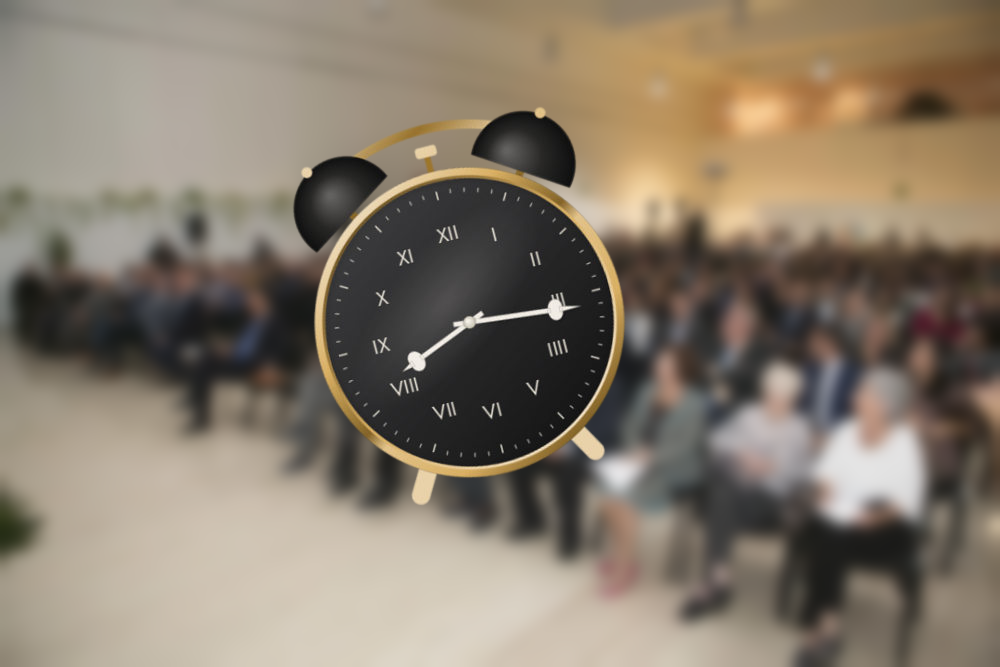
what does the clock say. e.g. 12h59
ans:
8h16
